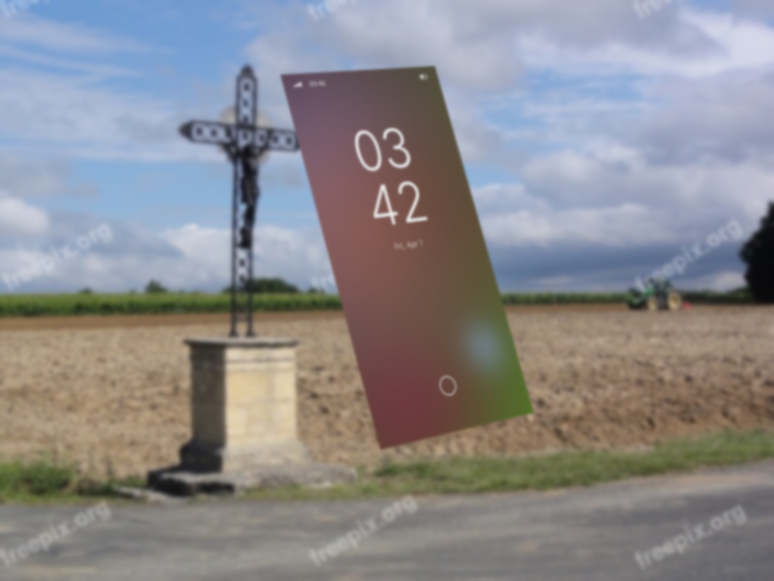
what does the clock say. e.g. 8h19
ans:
3h42
